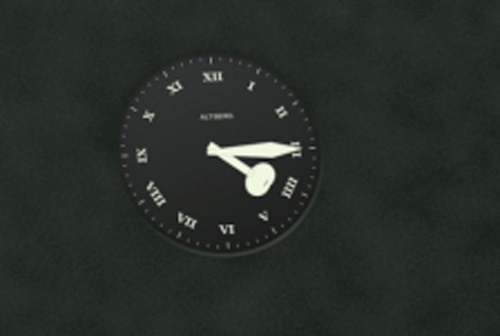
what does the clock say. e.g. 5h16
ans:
4h15
